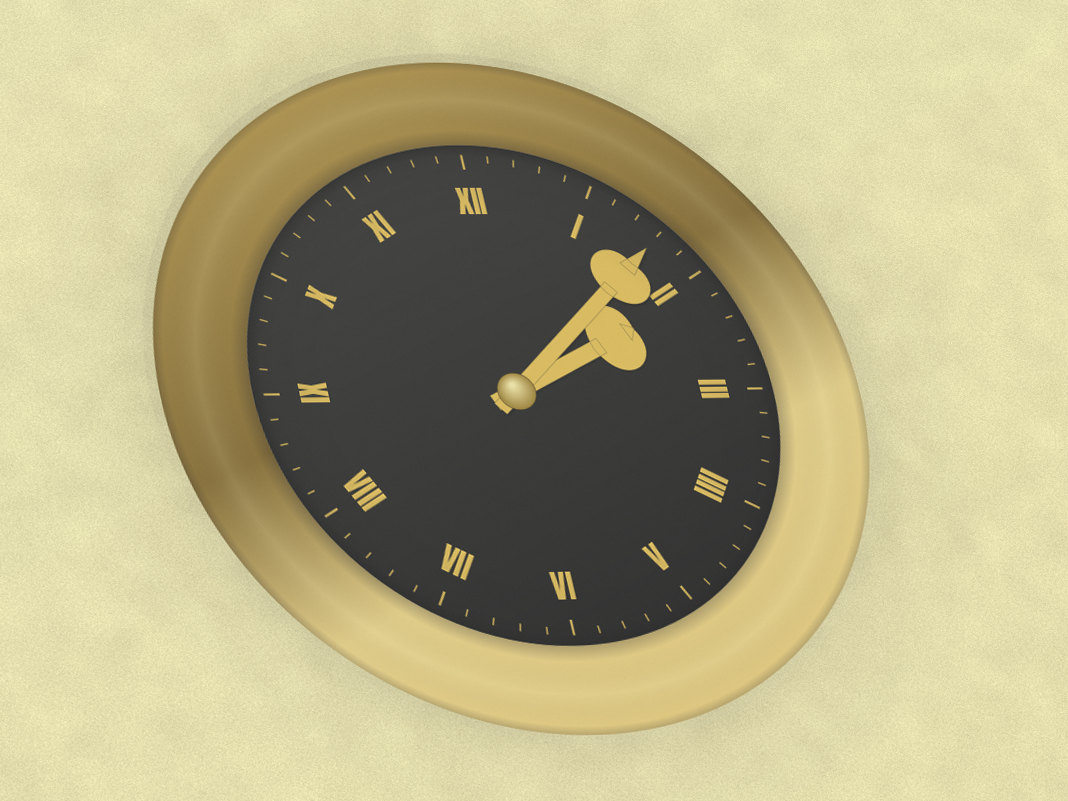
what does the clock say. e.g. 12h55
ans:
2h08
